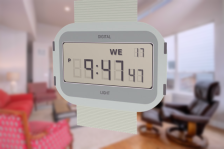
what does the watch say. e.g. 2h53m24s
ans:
9h47m47s
